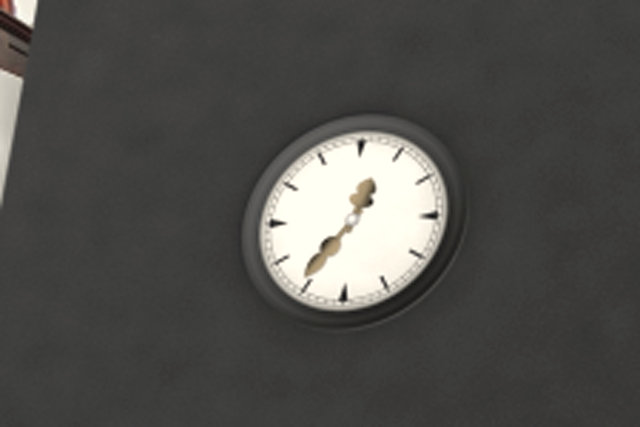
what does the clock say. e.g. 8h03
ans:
12h36
